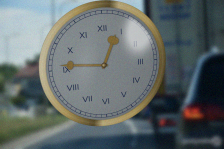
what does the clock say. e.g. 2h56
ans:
12h46
